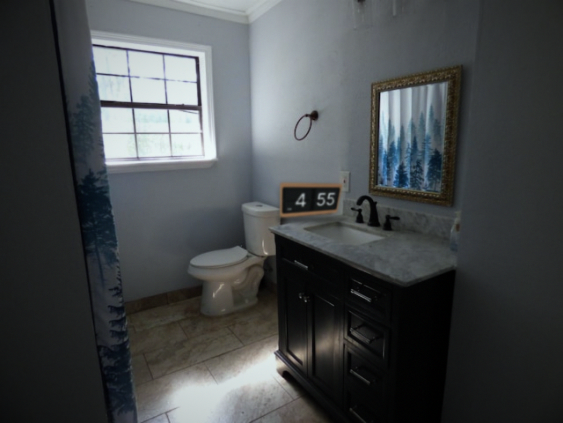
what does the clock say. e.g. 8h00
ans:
4h55
